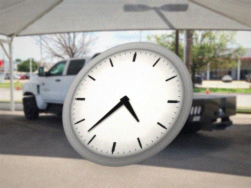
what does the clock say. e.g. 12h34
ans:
4h37
